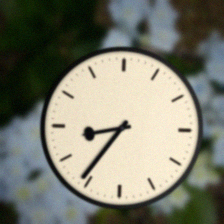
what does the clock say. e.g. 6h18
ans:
8h36
